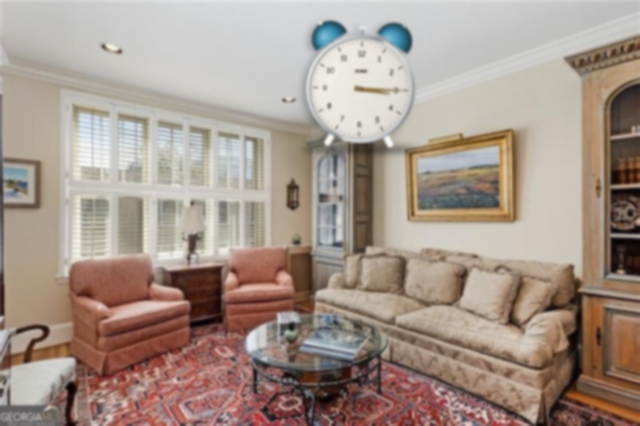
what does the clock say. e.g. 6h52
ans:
3h15
